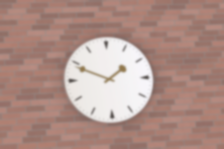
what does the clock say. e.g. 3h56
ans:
1h49
